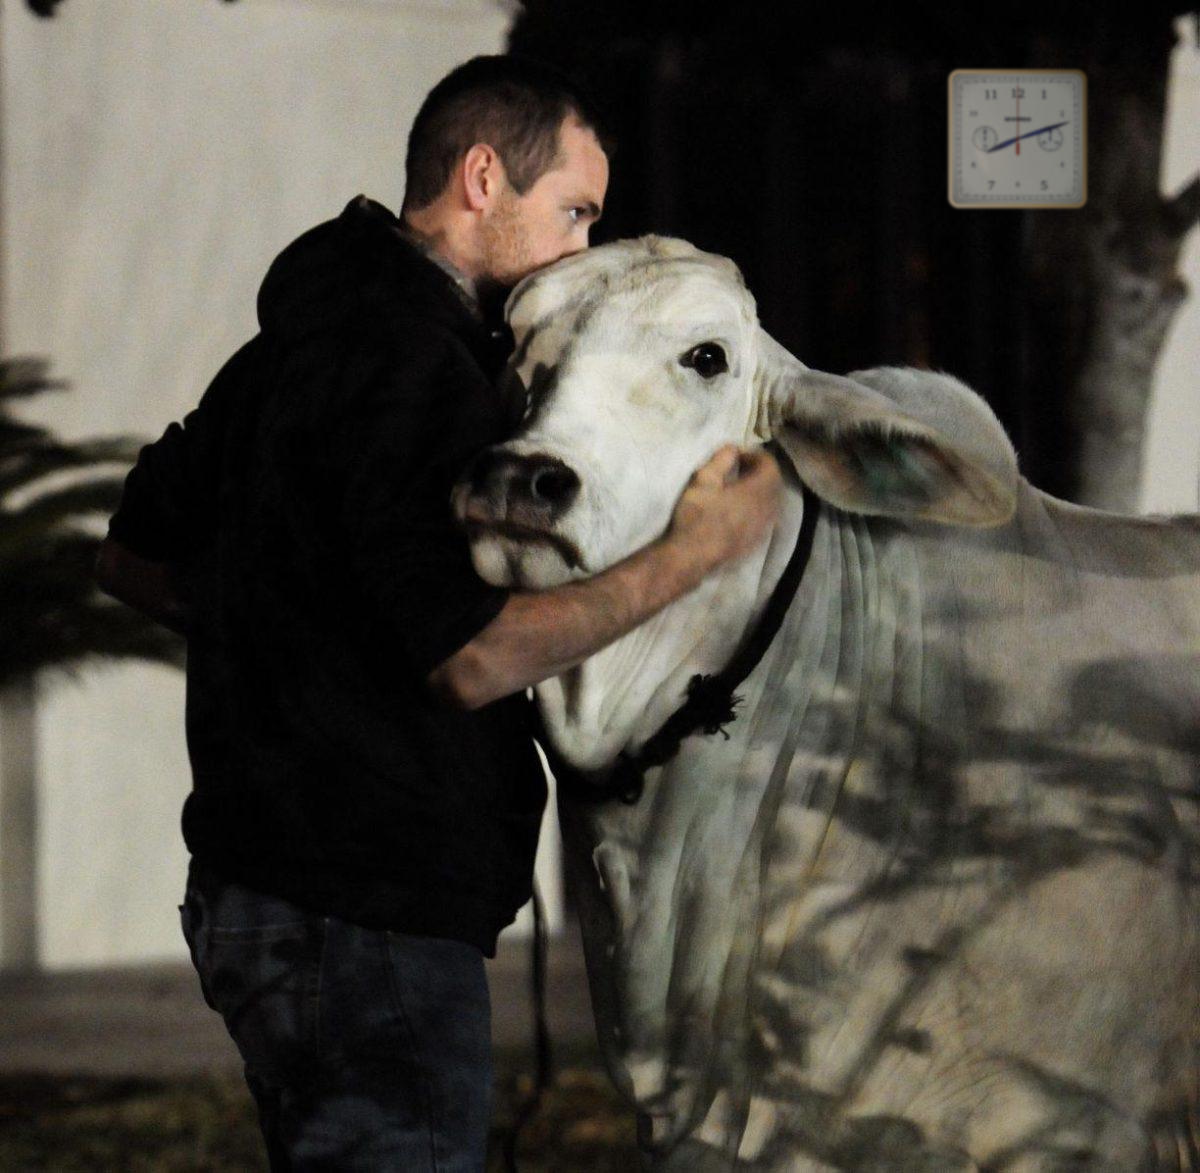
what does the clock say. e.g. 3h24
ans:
8h12
